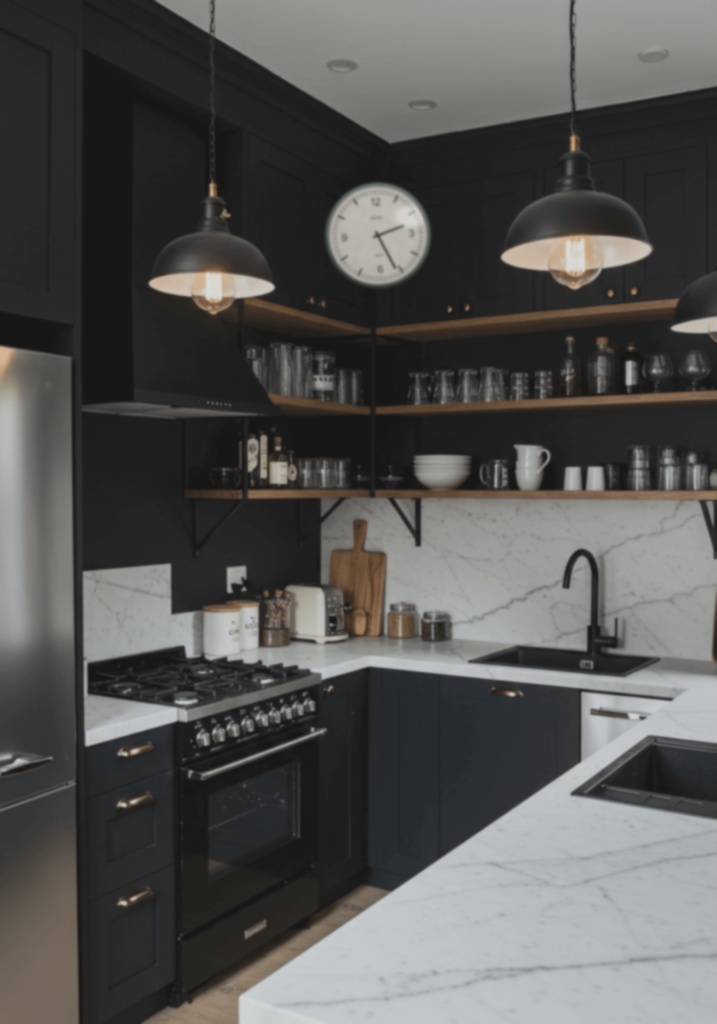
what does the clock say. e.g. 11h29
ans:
2h26
